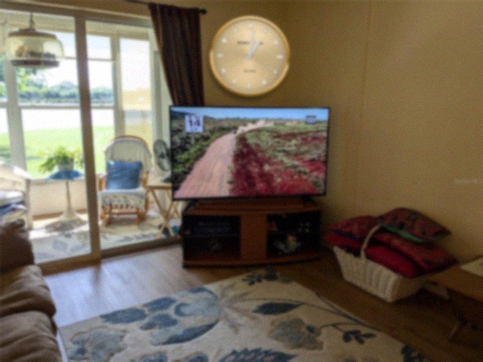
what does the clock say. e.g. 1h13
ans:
1h01
